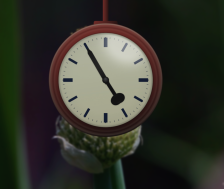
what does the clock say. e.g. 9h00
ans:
4h55
